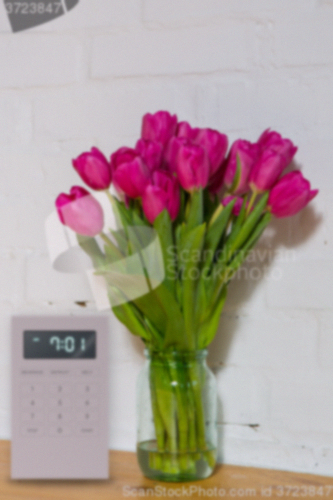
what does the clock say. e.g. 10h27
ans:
7h01
